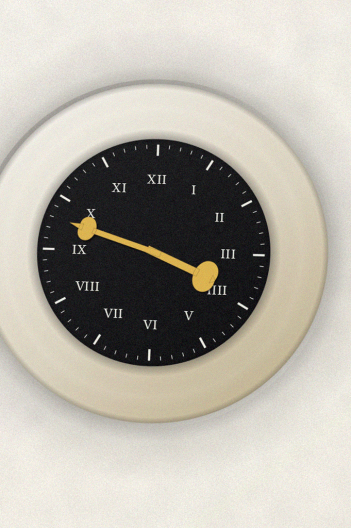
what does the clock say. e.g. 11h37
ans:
3h48
